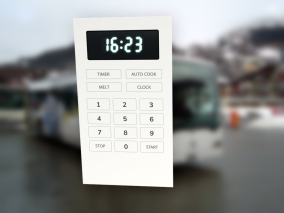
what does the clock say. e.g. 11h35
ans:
16h23
